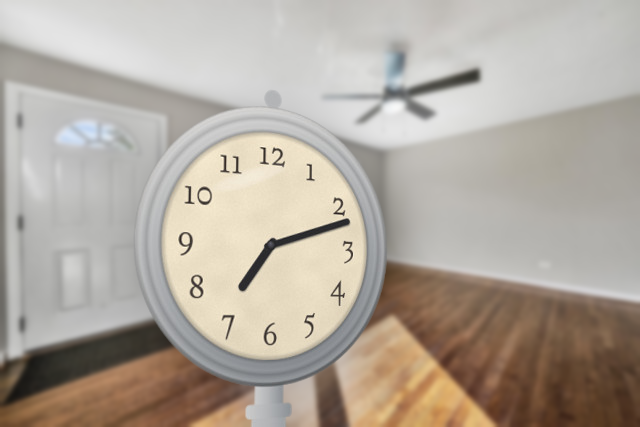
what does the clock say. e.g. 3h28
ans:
7h12
